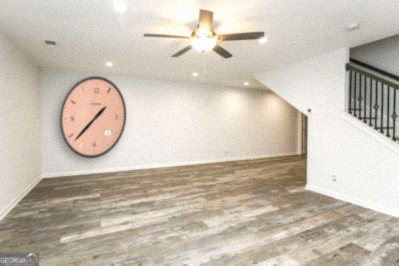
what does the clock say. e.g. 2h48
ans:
1h38
